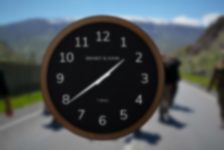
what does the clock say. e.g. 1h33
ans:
1h39
